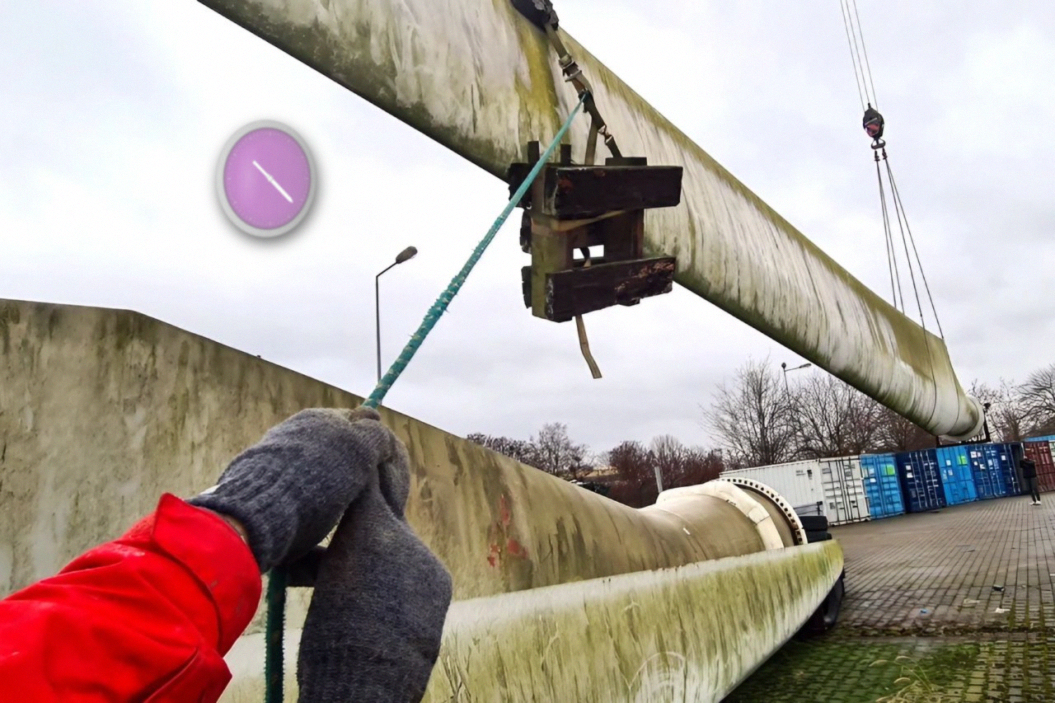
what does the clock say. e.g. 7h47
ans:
10h22
